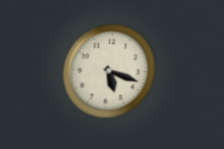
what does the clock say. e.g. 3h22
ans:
5h18
